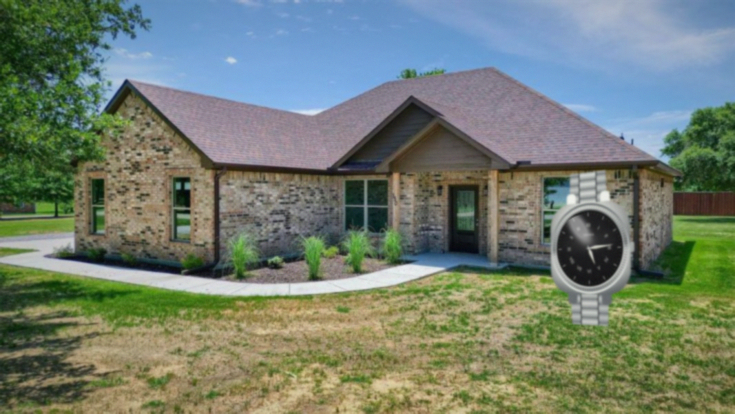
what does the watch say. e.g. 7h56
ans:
5h14
